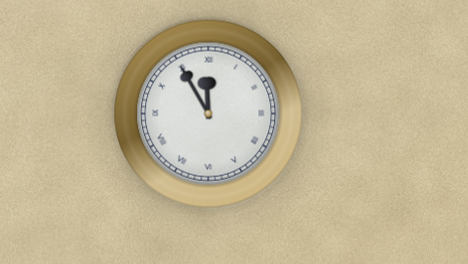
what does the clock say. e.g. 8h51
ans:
11h55
